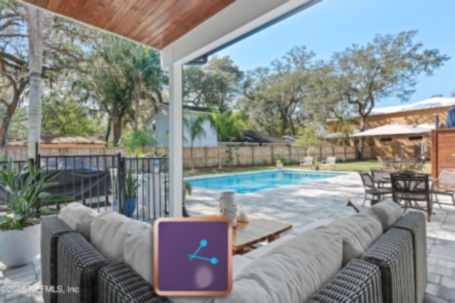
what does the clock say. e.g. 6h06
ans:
1h17
